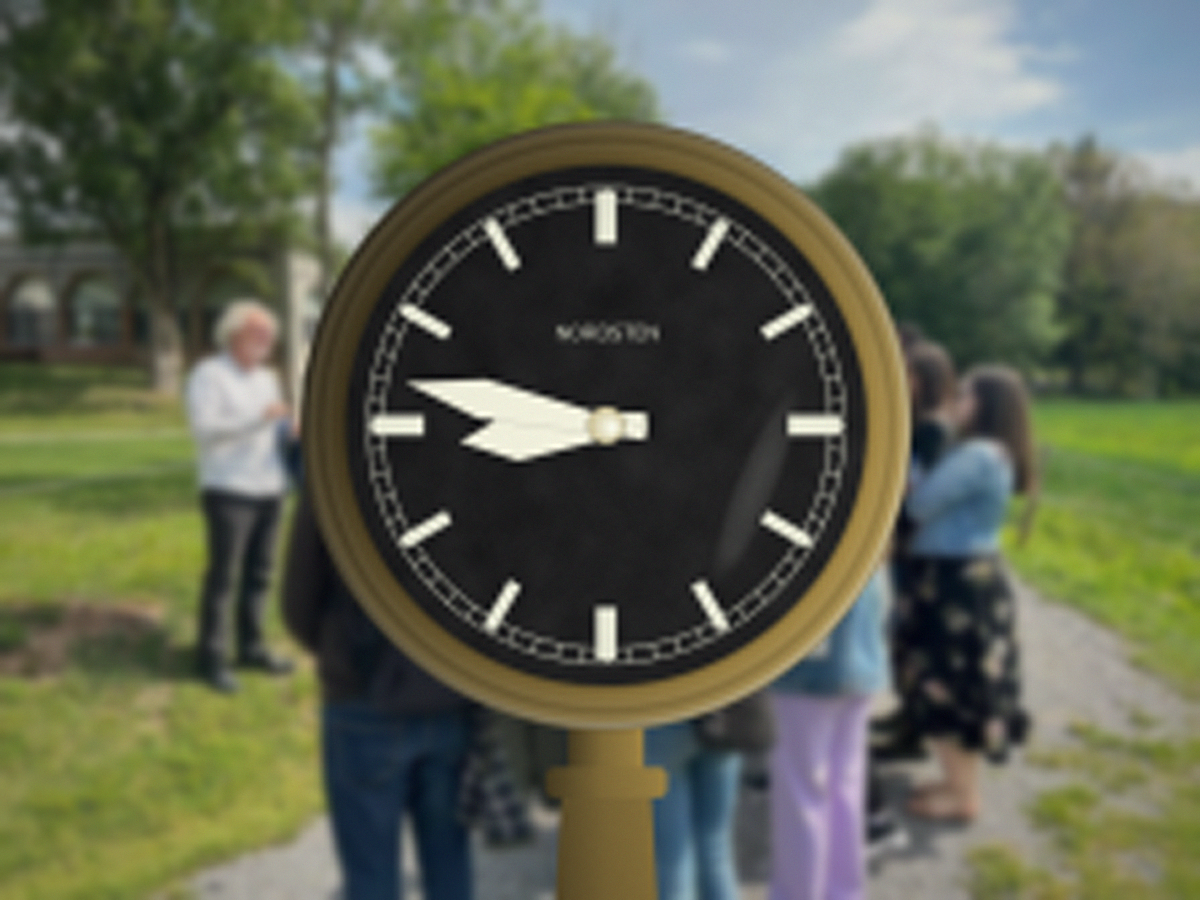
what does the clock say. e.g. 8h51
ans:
8h47
